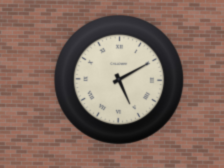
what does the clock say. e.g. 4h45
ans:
5h10
